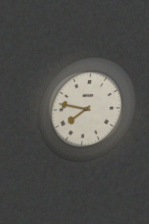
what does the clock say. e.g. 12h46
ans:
7h47
